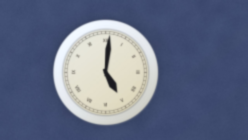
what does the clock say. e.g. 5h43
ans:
5h01
